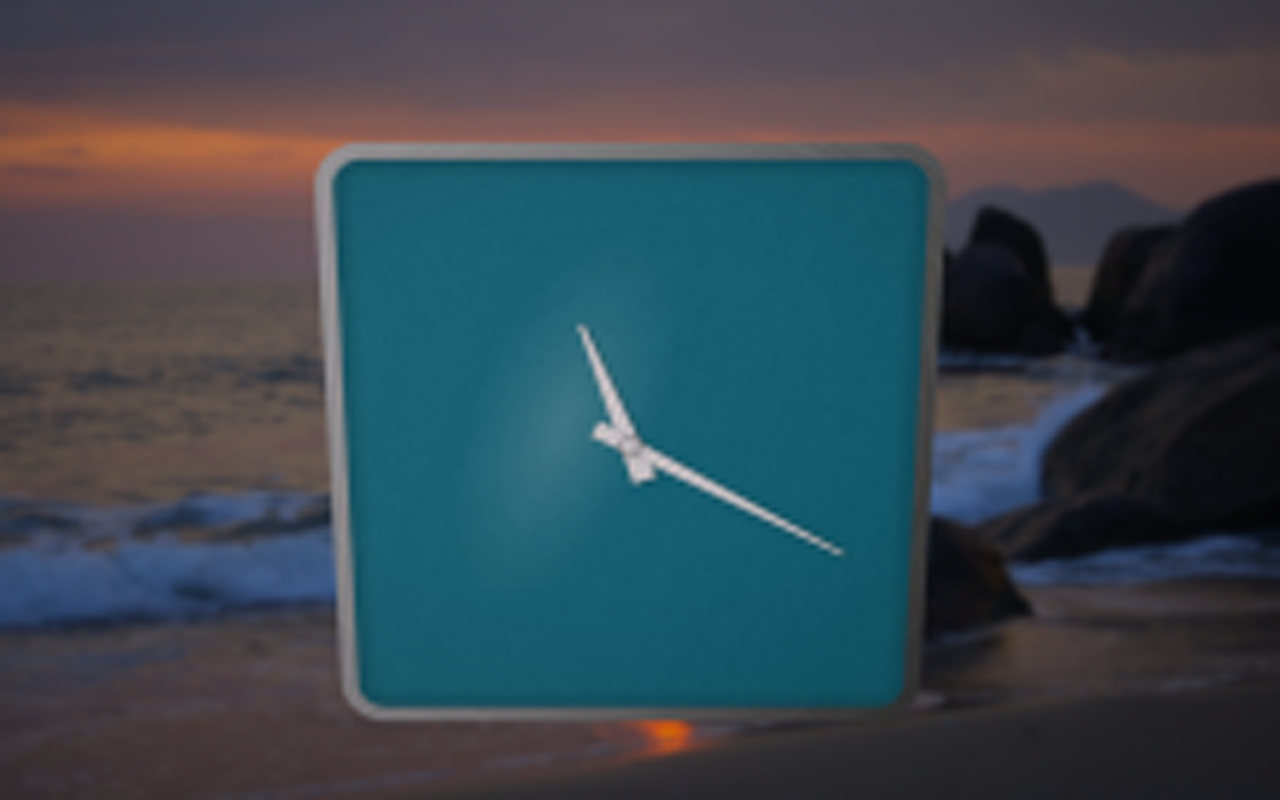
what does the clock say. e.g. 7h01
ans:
11h20
